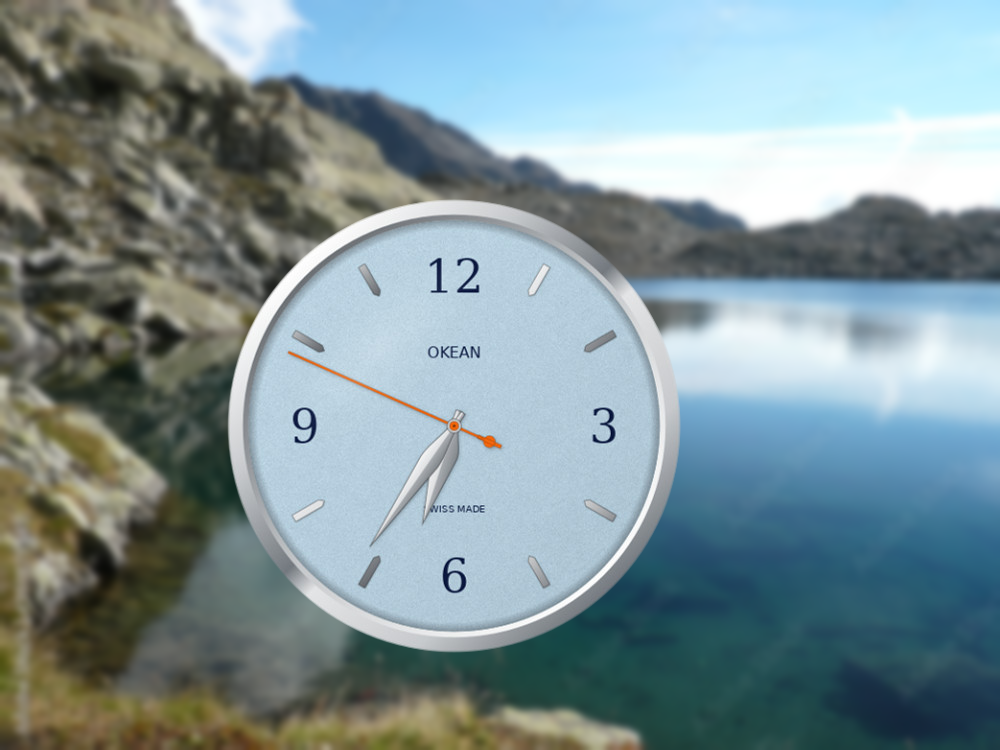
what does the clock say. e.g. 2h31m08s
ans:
6h35m49s
